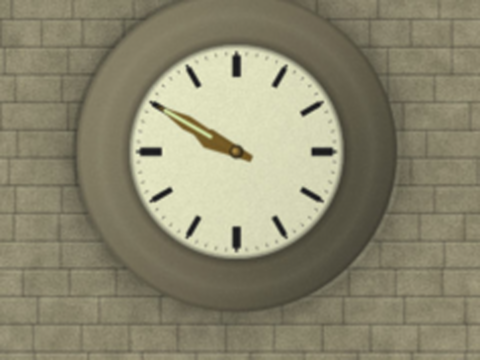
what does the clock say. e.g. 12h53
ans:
9h50
